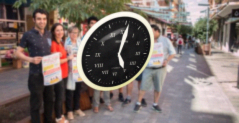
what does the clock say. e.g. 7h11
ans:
5h01
